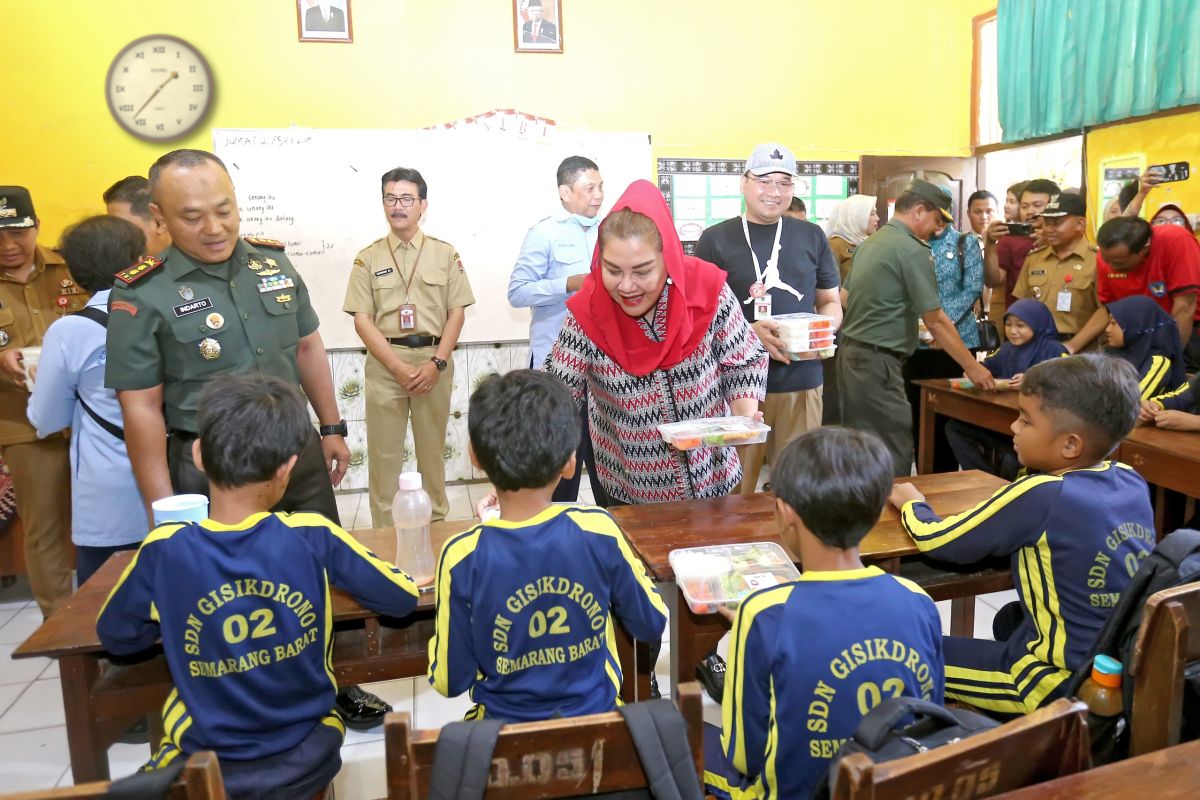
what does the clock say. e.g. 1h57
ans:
1h37
